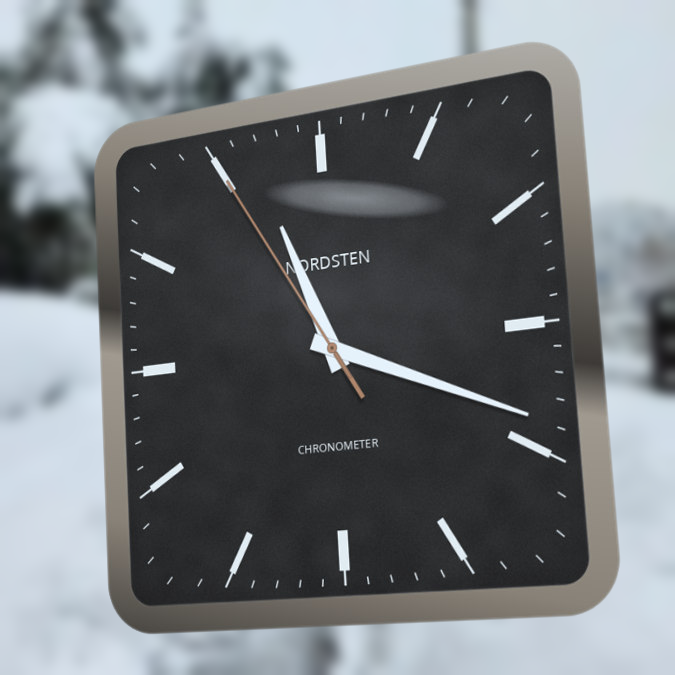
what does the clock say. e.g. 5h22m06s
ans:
11h18m55s
